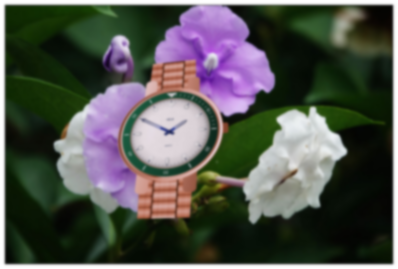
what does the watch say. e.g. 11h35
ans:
1h50
